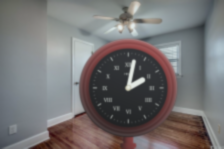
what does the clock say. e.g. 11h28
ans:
2h02
